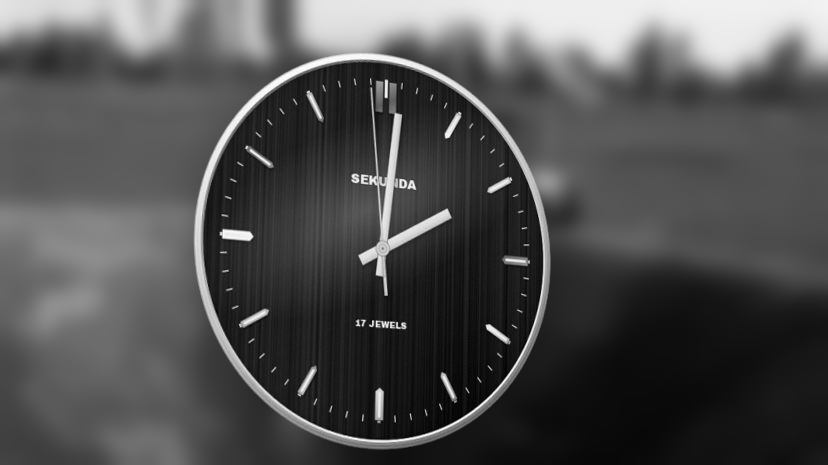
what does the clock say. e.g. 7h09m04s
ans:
2h00m59s
